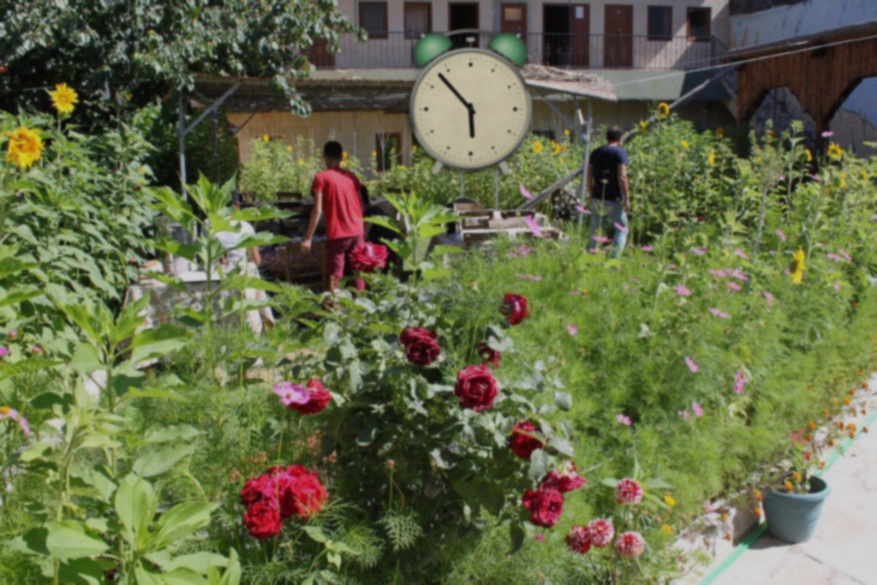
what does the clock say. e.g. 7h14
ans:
5h53
